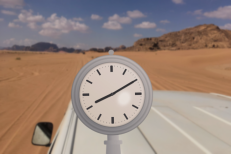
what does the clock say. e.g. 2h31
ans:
8h10
